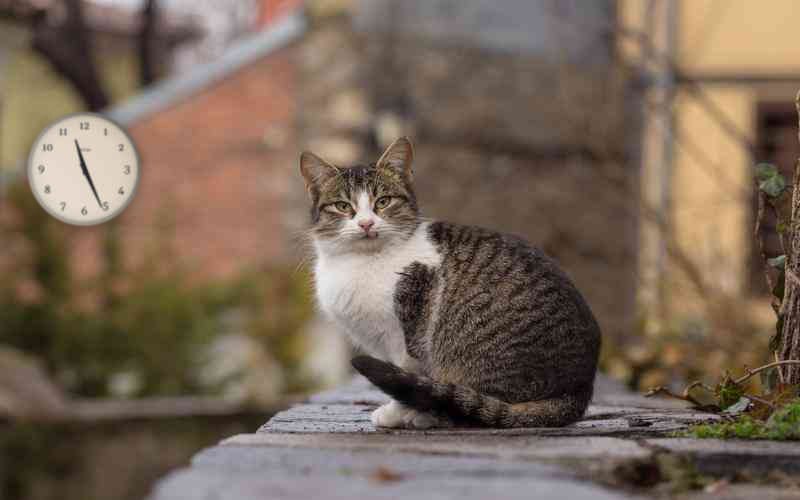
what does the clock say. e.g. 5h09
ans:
11h26
